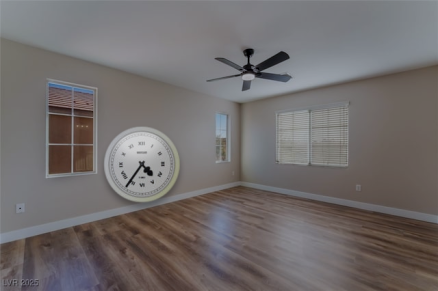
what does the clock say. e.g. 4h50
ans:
4h36
